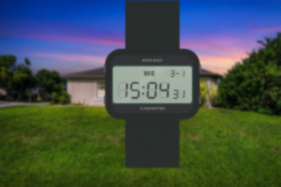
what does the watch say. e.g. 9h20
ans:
15h04
